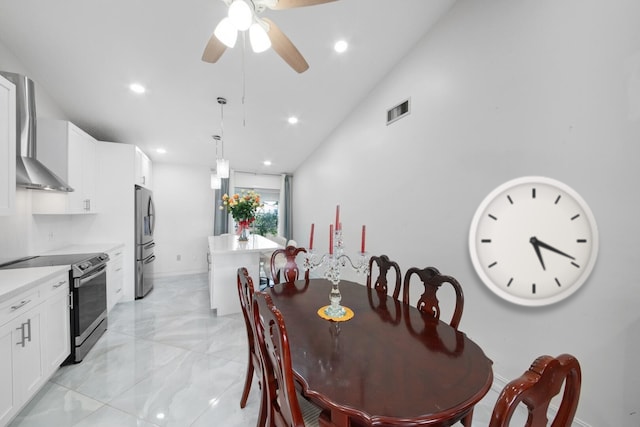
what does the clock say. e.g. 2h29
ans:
5h19
